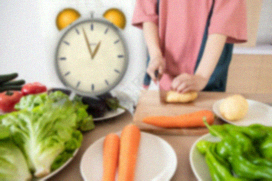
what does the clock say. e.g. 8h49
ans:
12h57
